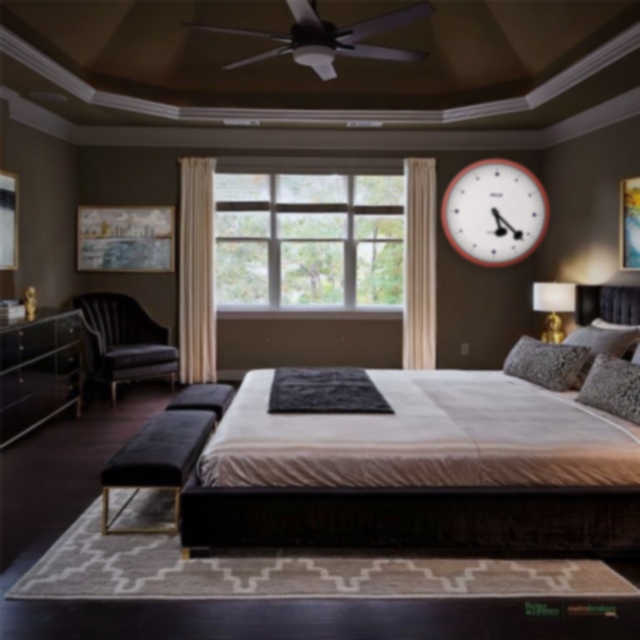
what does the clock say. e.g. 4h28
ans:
5h22
